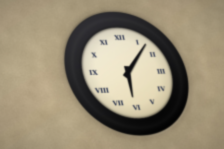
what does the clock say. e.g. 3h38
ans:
6h07
